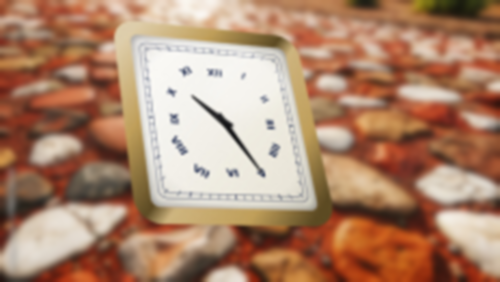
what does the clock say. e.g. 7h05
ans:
10h25
